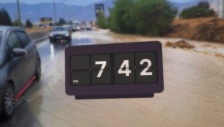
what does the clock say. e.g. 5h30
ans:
7h42
